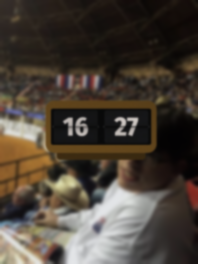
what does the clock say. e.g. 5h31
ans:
16h27
